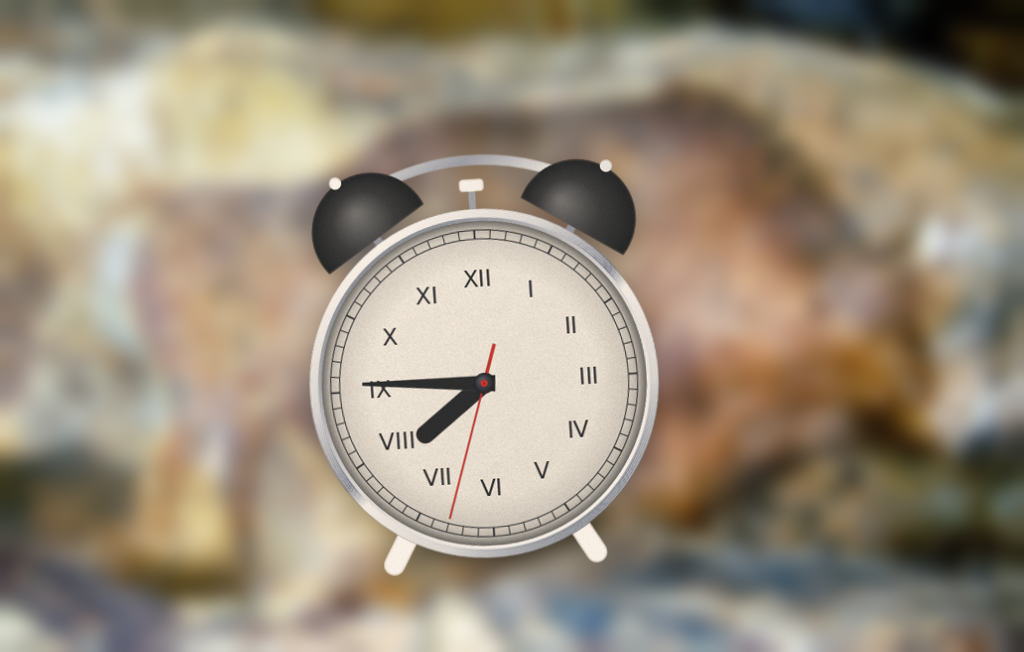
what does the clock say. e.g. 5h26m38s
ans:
7h45m33s
